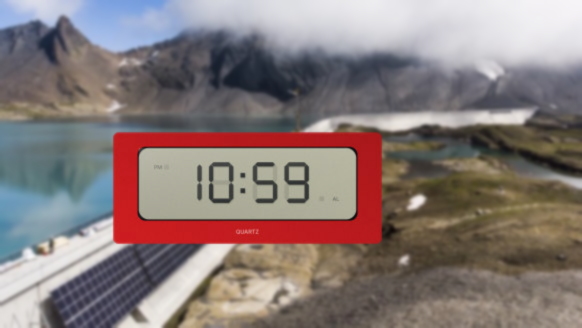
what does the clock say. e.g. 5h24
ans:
10h59
